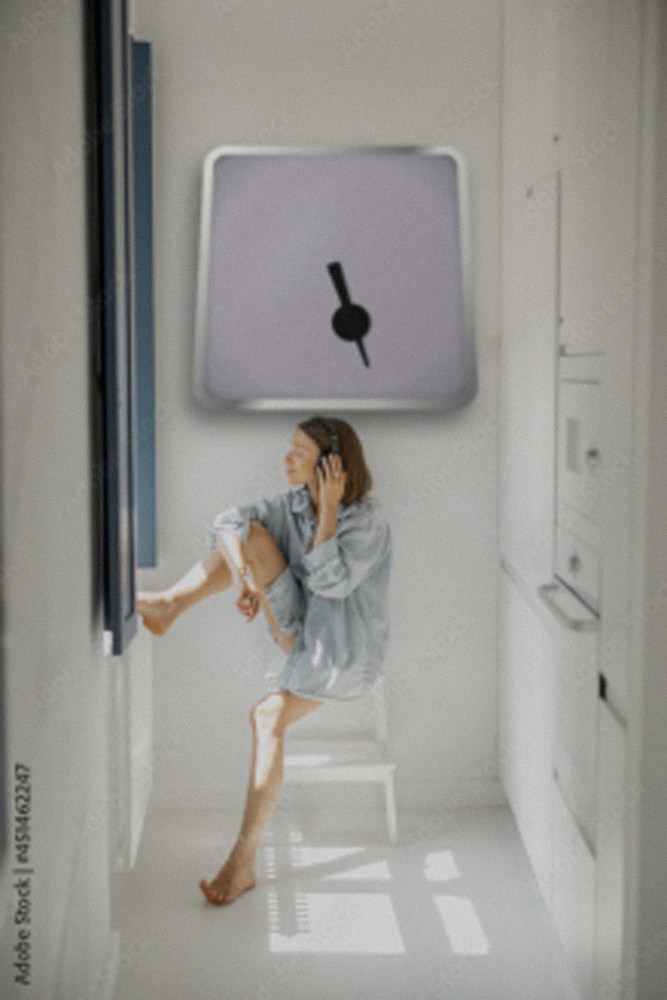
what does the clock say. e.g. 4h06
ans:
5h27
